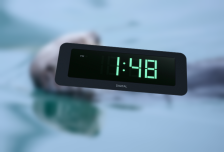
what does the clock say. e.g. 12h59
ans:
1h48
